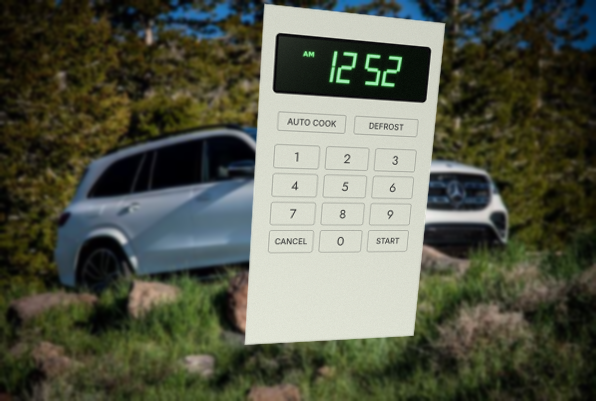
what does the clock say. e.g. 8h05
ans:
12h52
